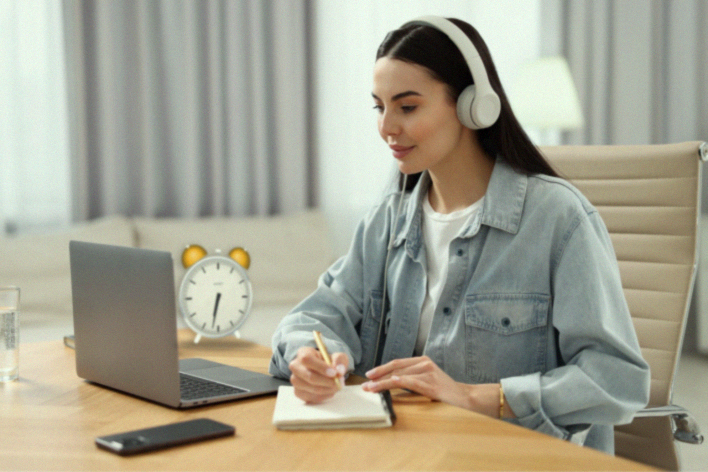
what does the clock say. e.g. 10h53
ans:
6h32
